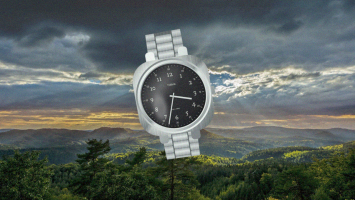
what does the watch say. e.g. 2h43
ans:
3h33
